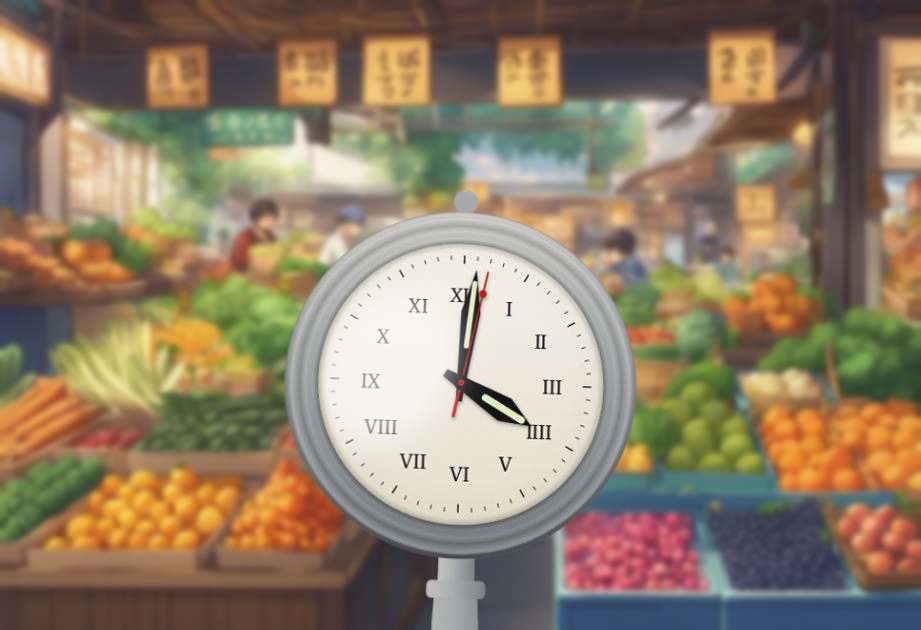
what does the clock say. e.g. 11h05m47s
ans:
4h01m02s
